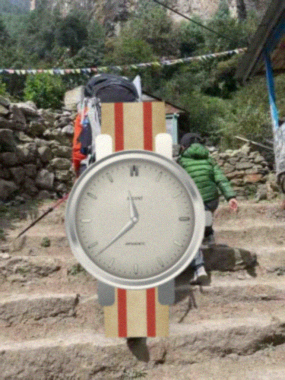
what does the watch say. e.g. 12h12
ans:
11h38
